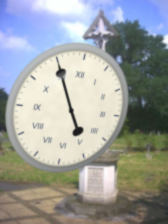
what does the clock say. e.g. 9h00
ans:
4h55
